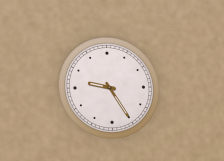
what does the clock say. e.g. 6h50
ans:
9h25
